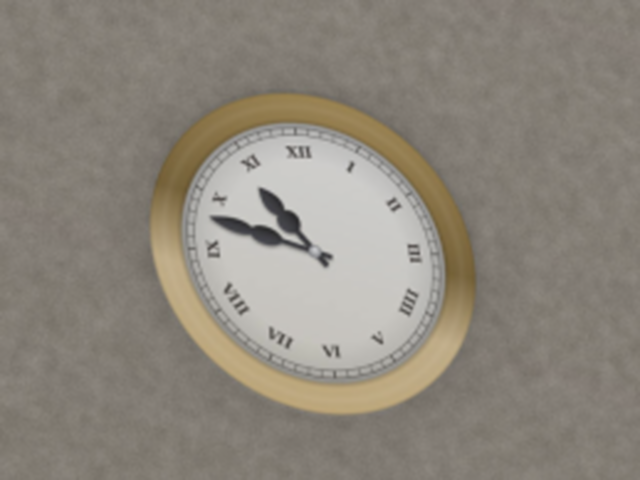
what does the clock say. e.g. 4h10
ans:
10h48
